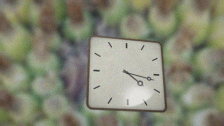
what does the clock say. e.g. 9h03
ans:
4h17
